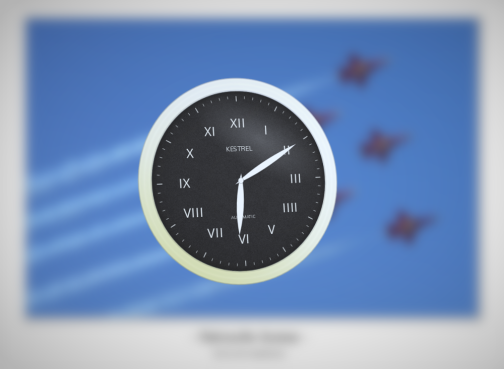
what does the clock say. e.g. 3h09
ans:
6h10
